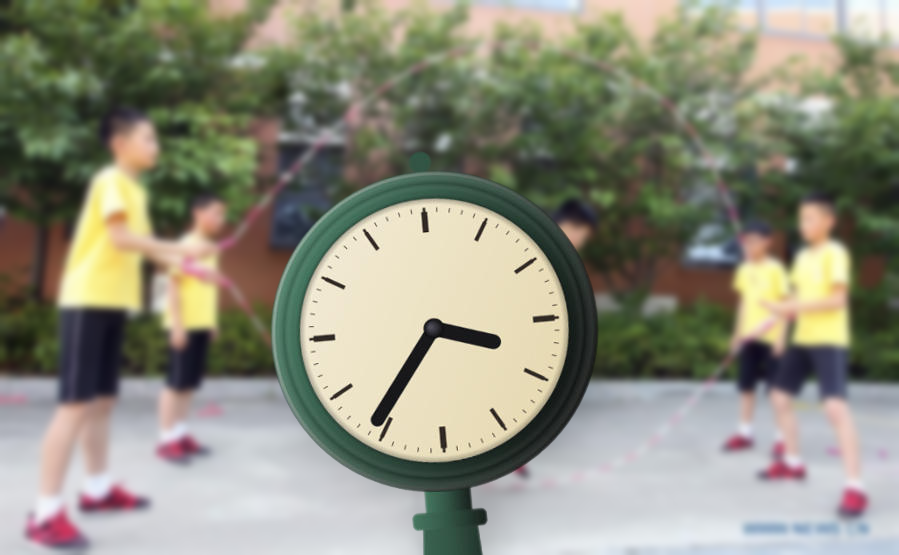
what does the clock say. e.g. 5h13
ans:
3h36
